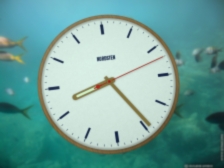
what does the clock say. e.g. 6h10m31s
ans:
8h24m12s
